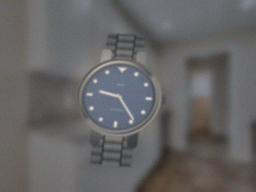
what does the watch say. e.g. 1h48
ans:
9h24
